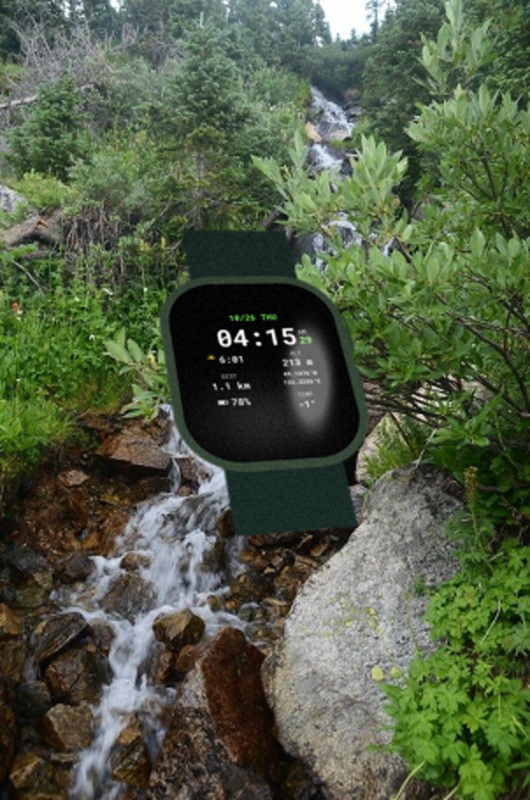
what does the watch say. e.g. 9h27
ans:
4h15
